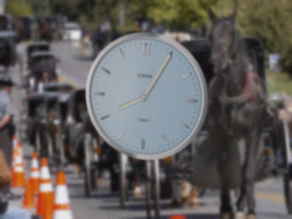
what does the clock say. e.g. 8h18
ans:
8h05
